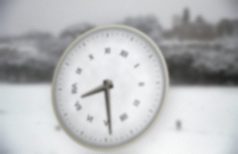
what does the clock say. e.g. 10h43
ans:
7h24
